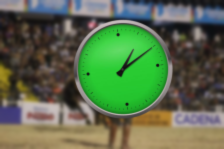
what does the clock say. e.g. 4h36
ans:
1h10
